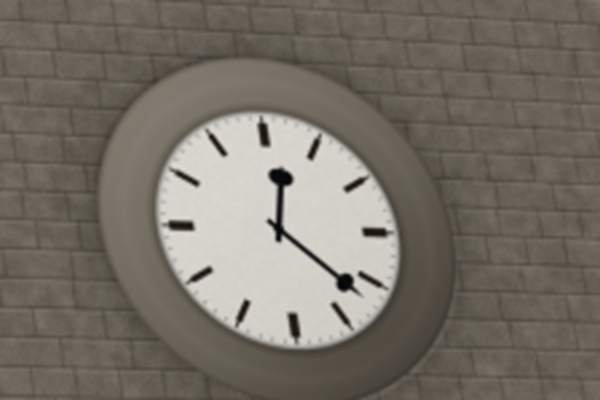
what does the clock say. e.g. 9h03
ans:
12h22
